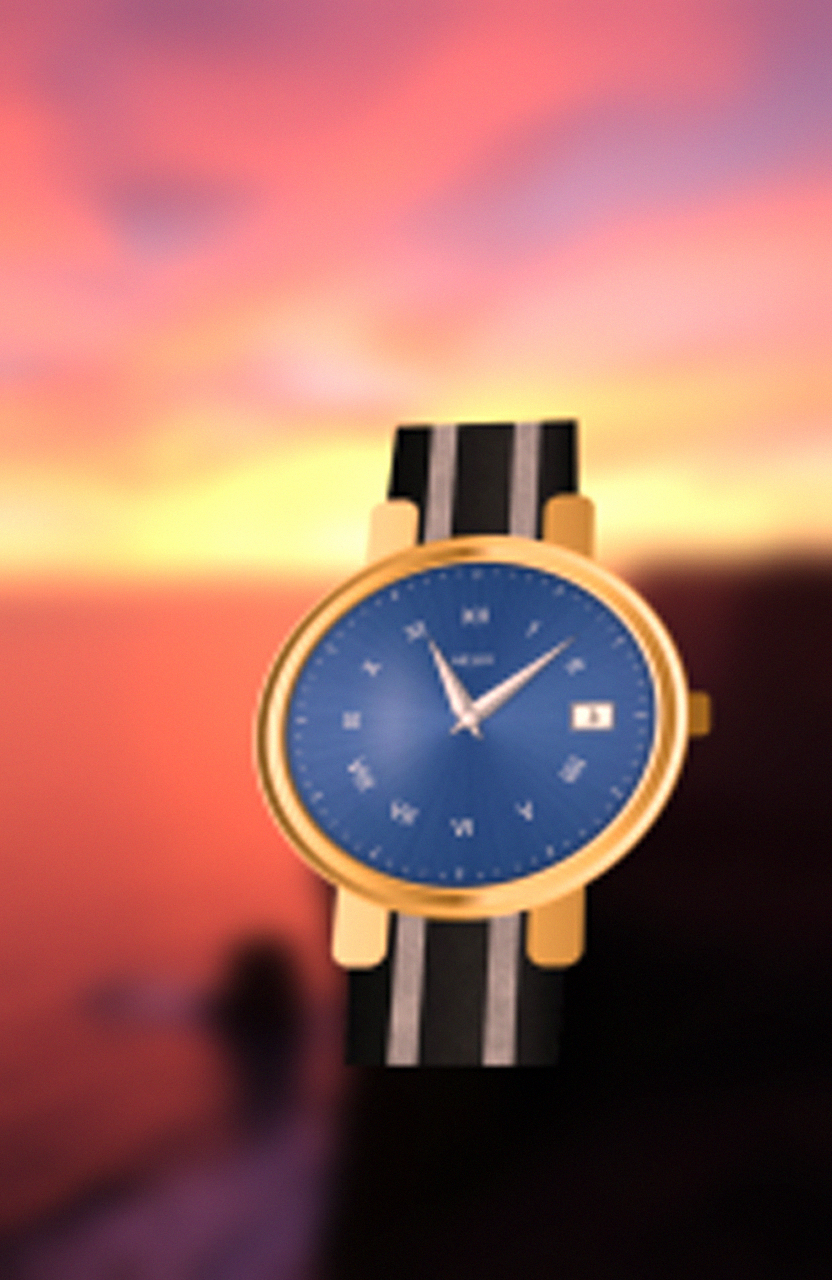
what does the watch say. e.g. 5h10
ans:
11h08
